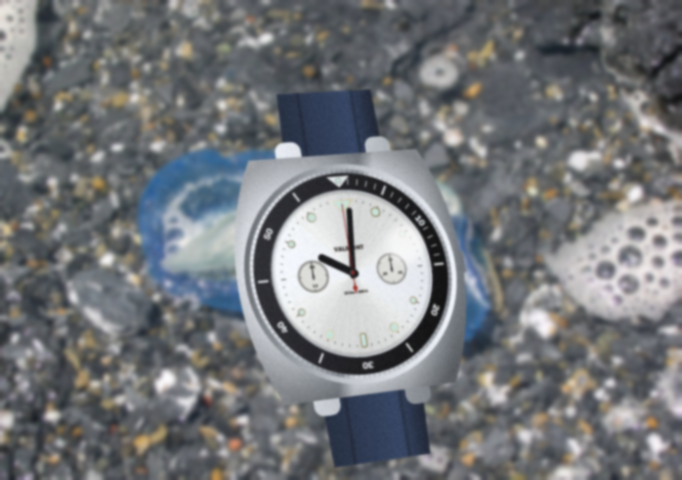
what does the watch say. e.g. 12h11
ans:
10h01
